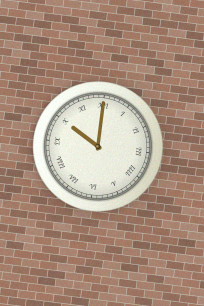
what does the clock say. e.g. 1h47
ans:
10h00
